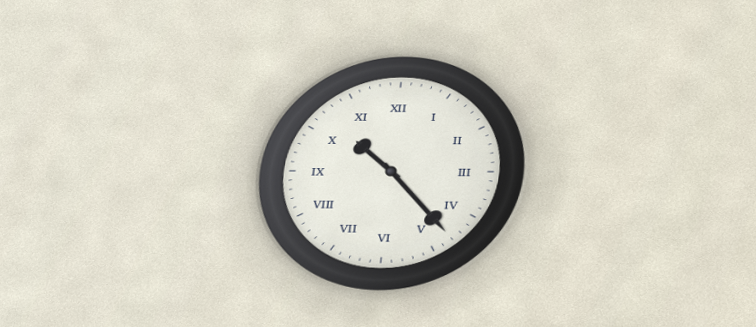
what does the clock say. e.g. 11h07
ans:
10h23
